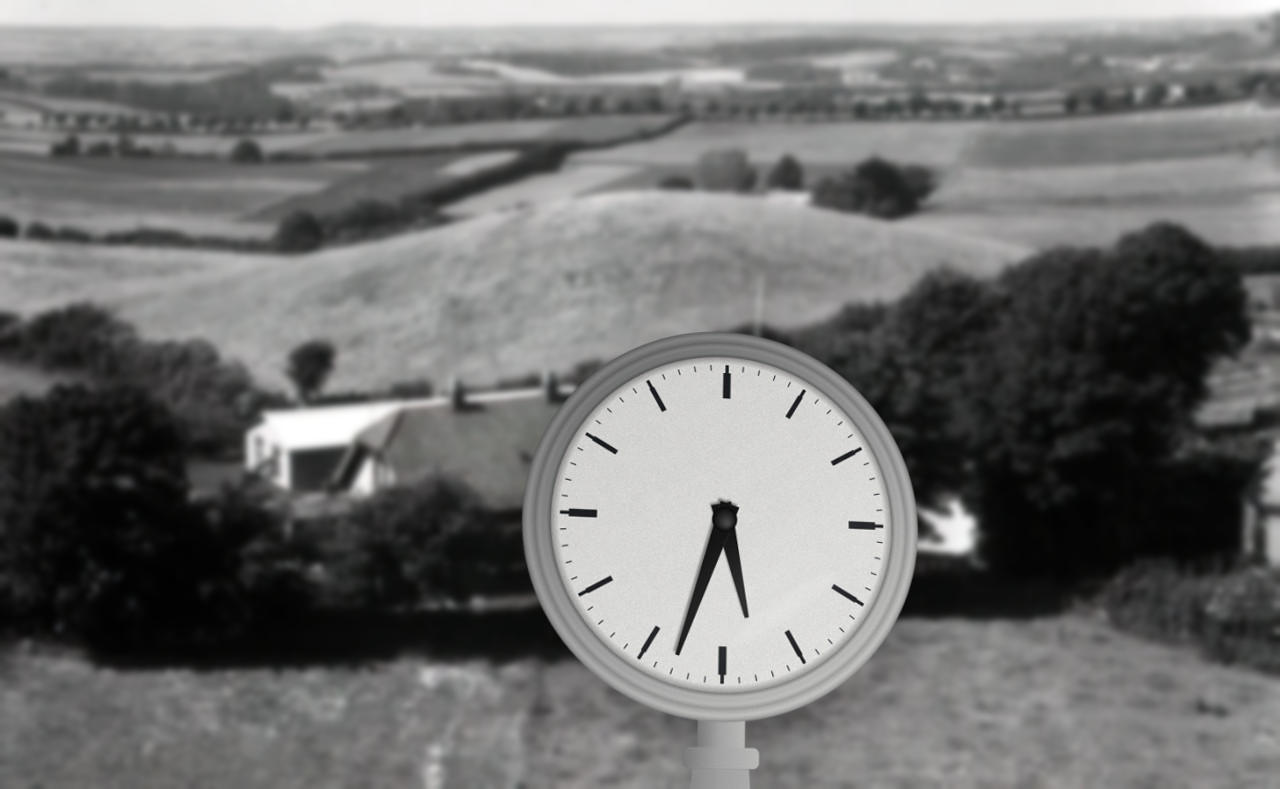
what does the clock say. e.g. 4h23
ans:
5h33
